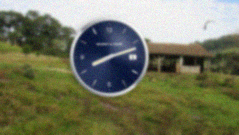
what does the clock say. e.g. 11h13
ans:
8h12
